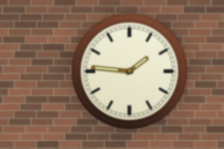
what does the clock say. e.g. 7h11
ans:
1h46
